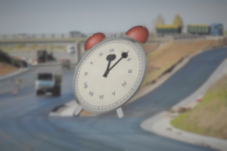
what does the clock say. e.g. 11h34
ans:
12h07
